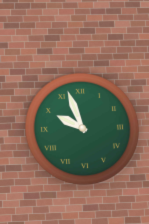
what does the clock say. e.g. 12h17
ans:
9h57
